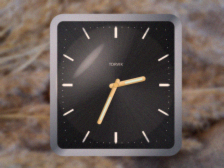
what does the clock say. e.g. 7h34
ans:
2h34
